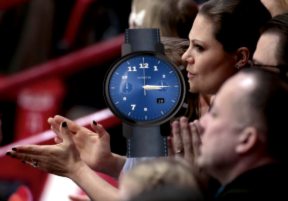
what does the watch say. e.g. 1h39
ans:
3h15
